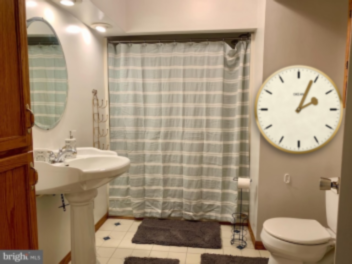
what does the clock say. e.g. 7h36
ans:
2h04
